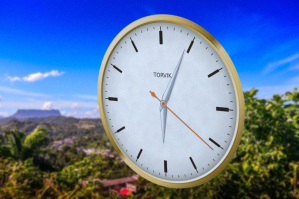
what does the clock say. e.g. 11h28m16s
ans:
6h04m21s
